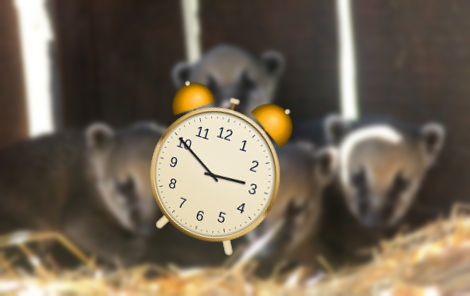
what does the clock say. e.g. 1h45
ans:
2h50
